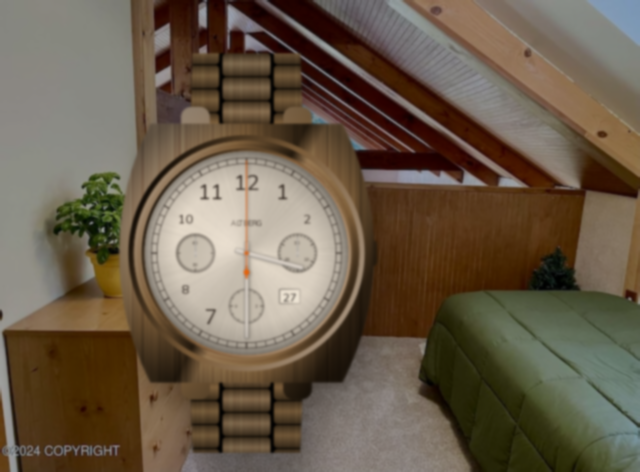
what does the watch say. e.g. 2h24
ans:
3h30
